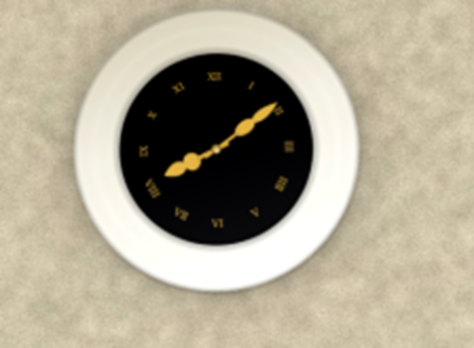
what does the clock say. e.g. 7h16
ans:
8h09
